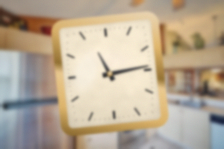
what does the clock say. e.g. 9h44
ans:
11h14
